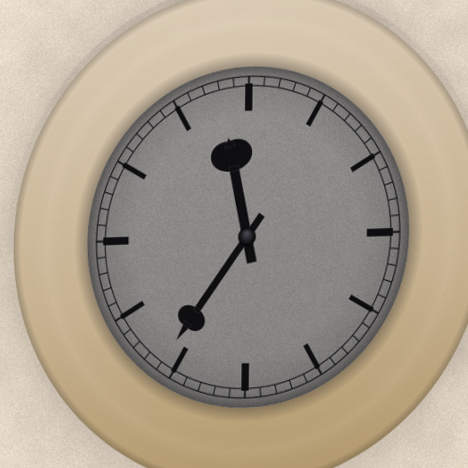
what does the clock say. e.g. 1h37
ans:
11h36
